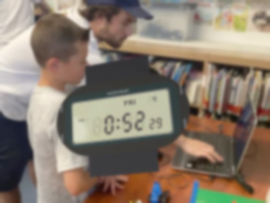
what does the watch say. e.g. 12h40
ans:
0h52
